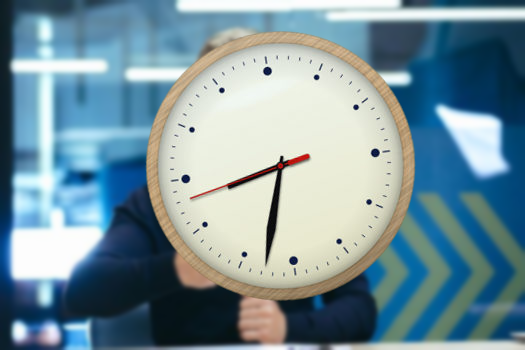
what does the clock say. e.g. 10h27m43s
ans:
8h32m43s
